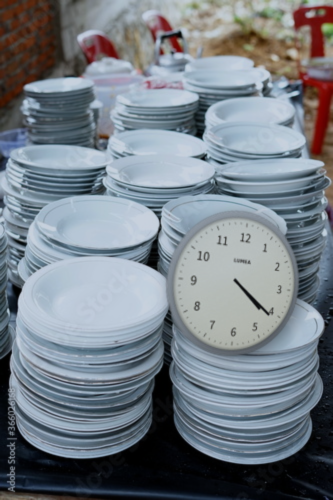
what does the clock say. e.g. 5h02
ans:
4h21
